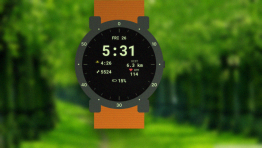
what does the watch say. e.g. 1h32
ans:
5h31
